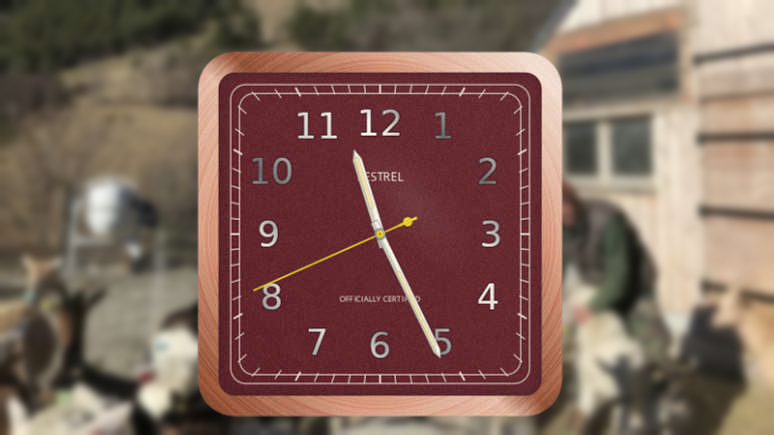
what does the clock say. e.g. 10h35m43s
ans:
11h25m41s
